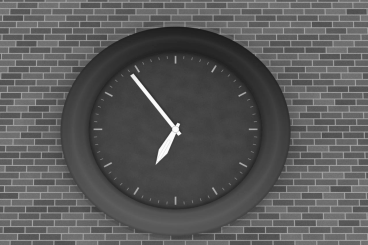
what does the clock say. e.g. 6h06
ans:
6h54
